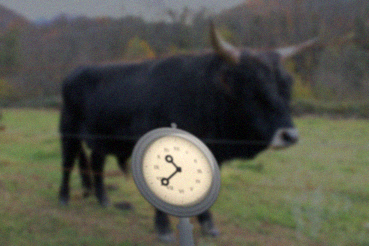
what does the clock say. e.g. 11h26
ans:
10h38
